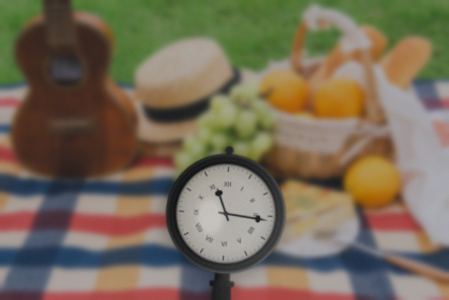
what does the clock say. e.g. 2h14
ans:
11h16
